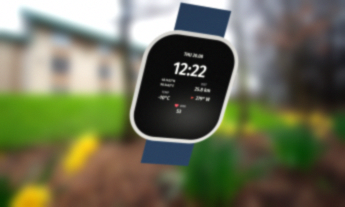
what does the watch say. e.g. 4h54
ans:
12h22
